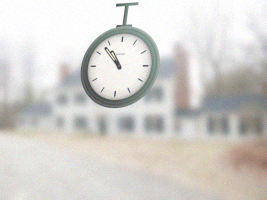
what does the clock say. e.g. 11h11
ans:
10h53
